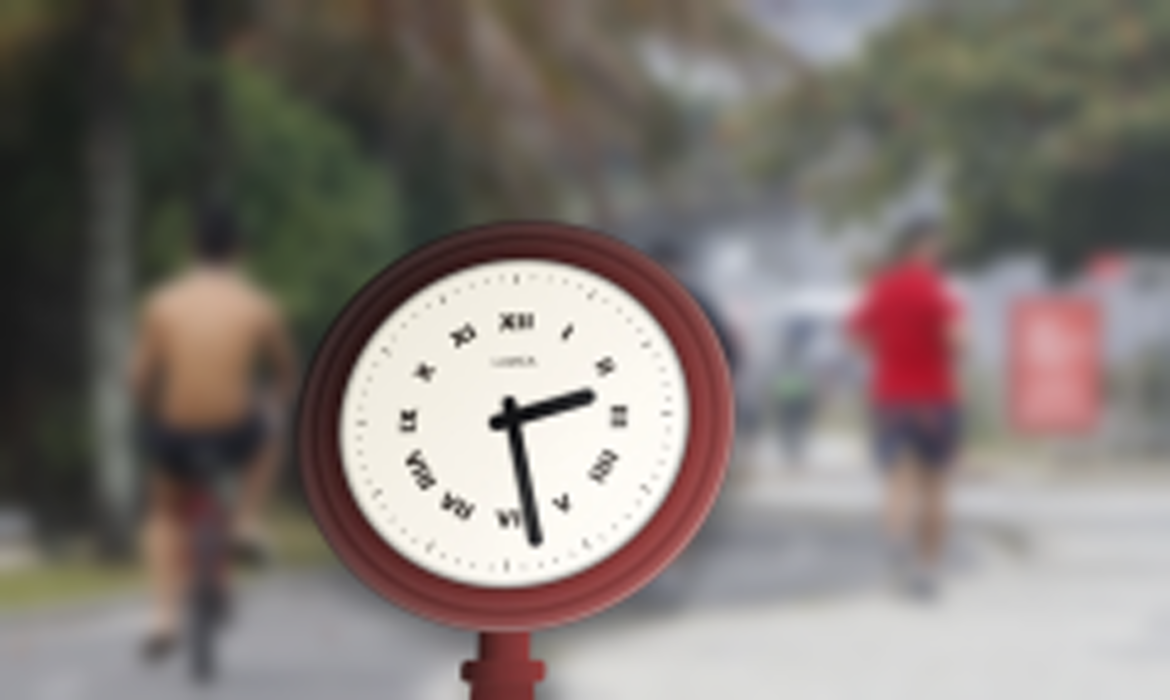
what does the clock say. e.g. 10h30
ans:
2h28
